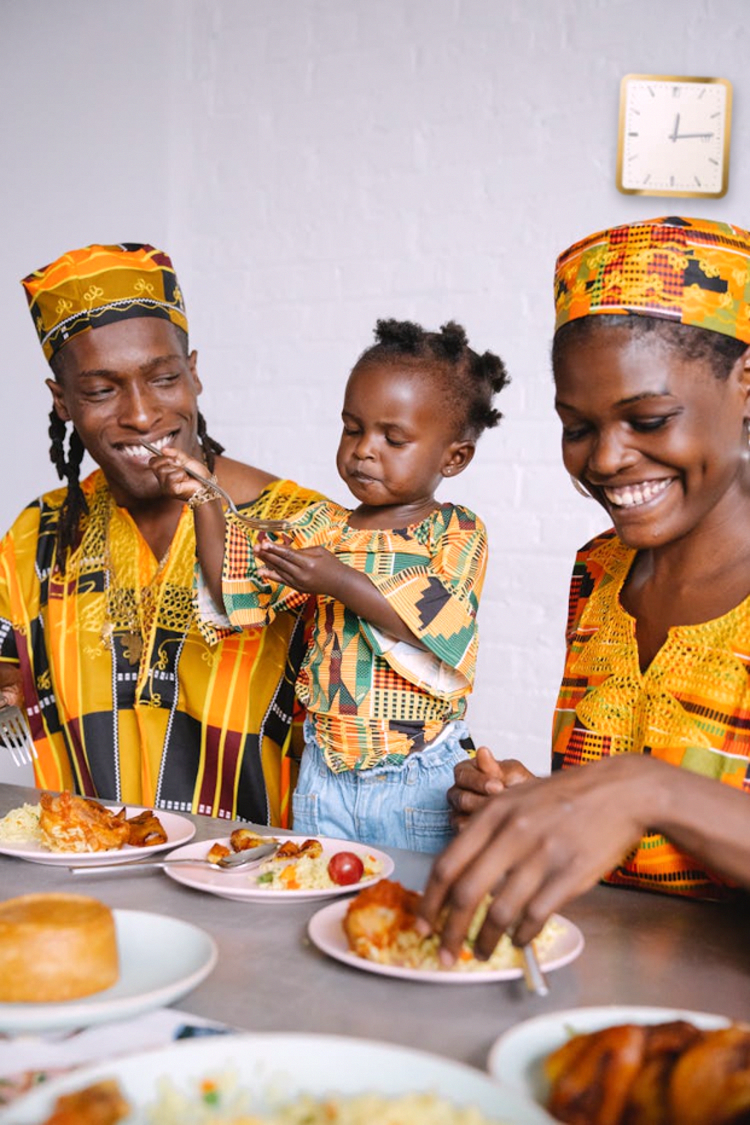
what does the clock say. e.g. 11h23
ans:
12h14
